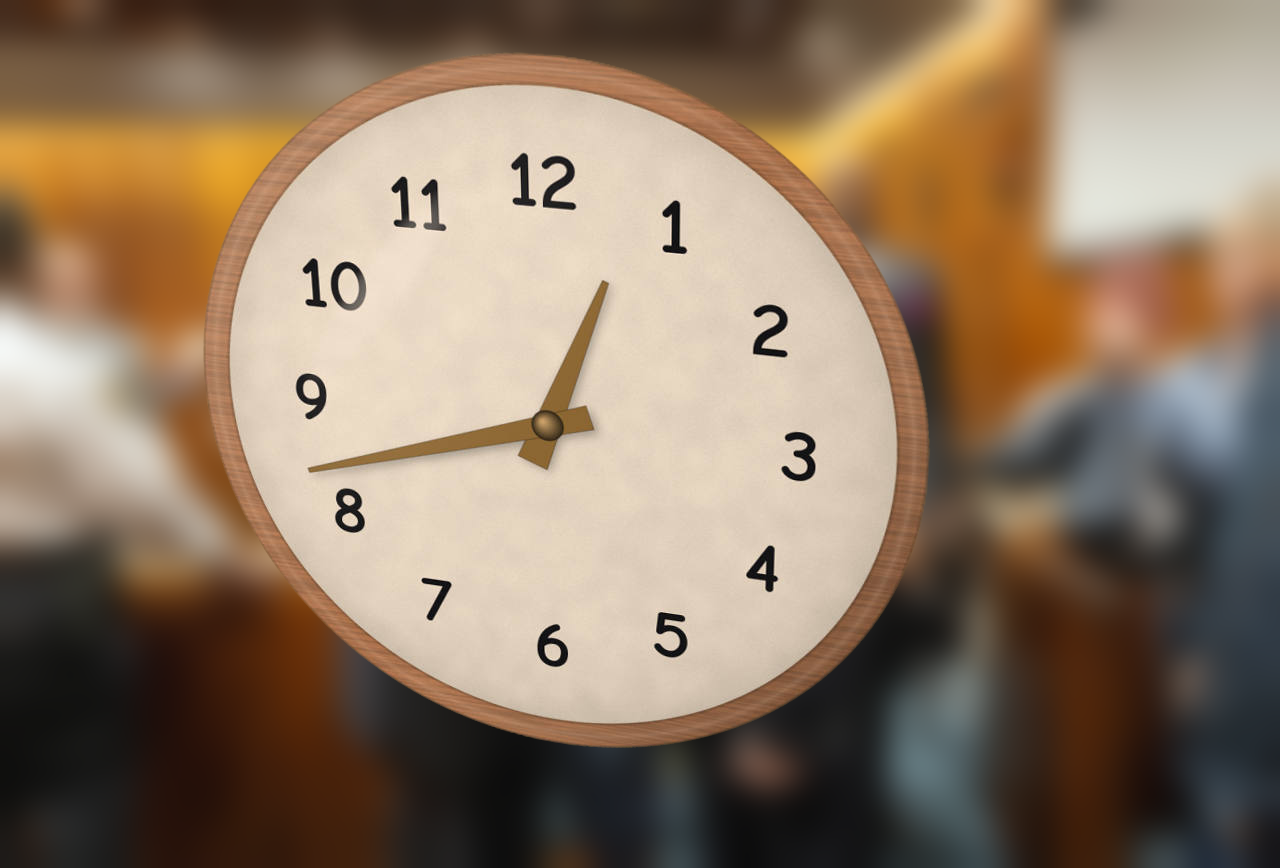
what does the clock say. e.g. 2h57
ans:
12h42
